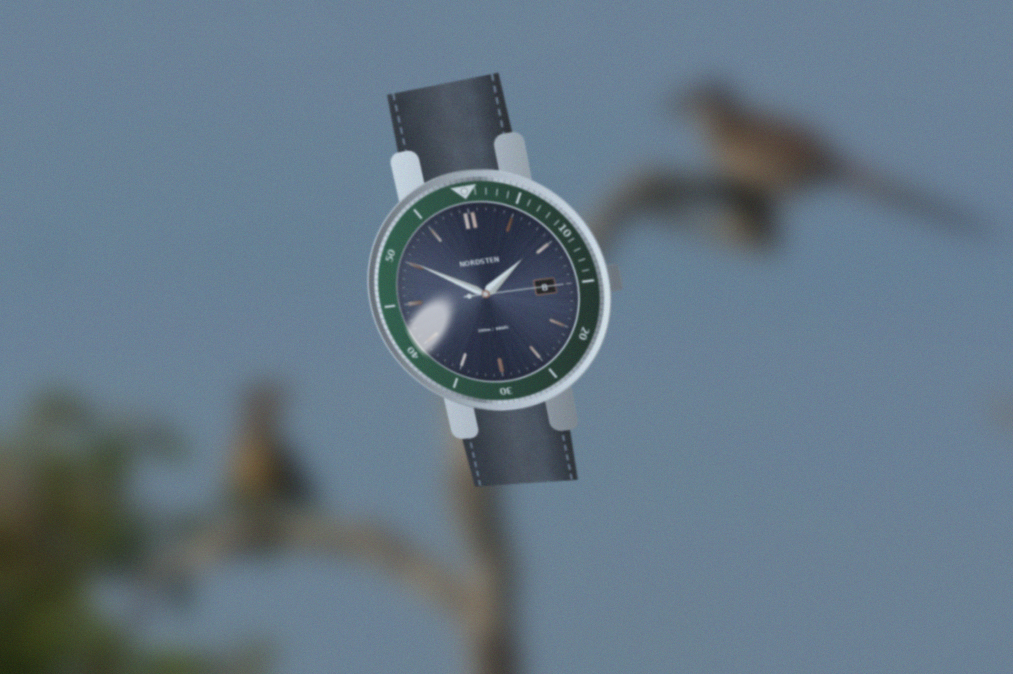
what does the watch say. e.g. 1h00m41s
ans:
1h50m15s
